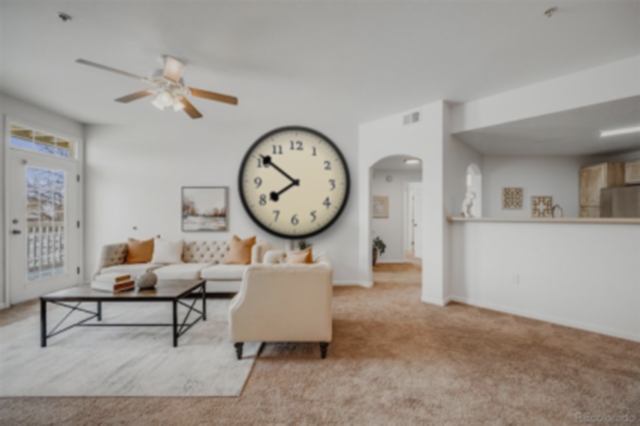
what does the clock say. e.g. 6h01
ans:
7h51
